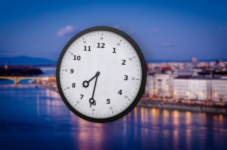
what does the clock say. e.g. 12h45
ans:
7h31
